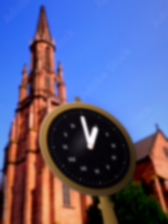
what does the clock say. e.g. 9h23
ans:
1h00
